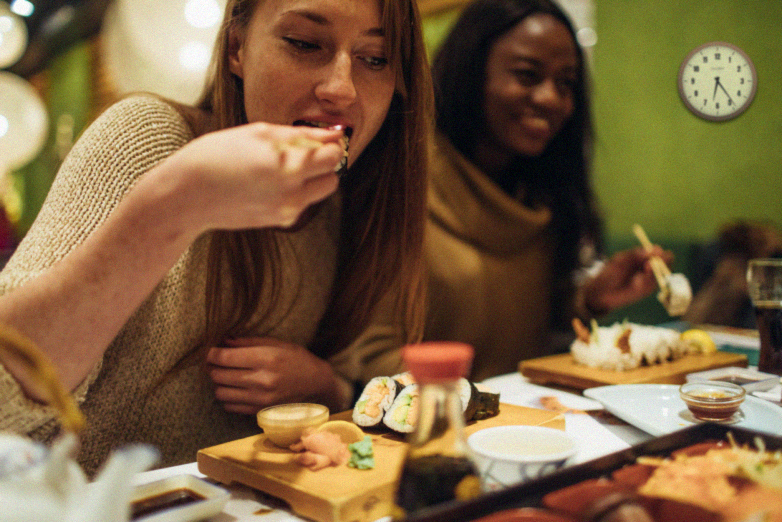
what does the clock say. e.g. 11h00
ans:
6h24
